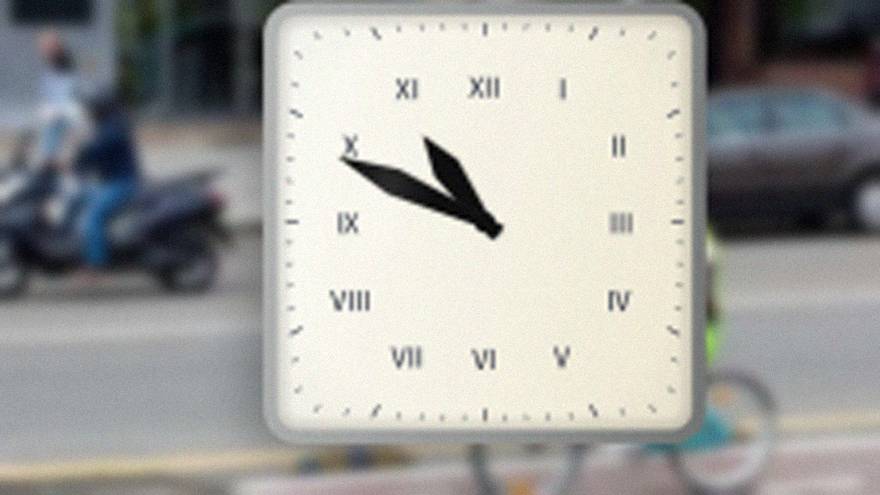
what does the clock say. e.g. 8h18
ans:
10h49
